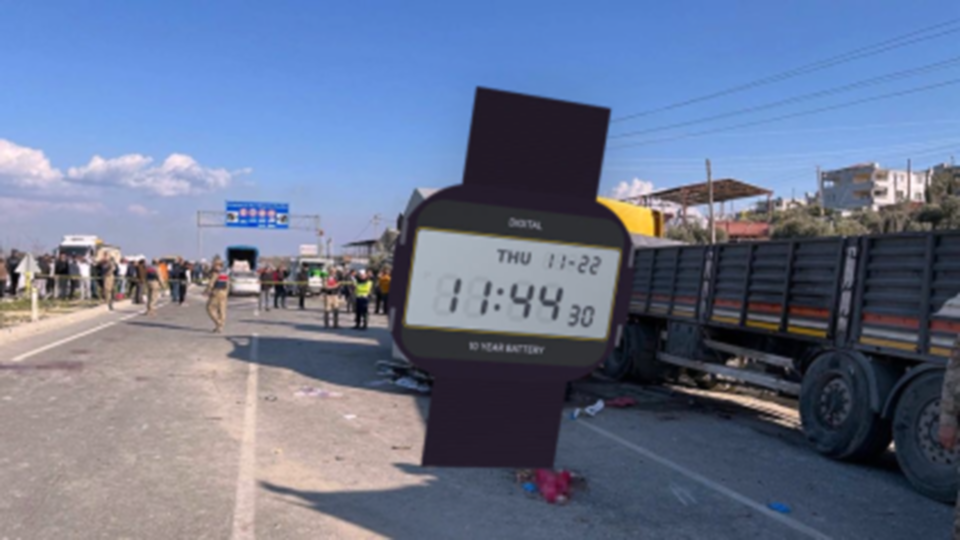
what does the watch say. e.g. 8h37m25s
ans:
11h44m30s
